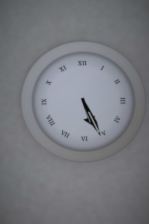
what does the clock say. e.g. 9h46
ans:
5h26
